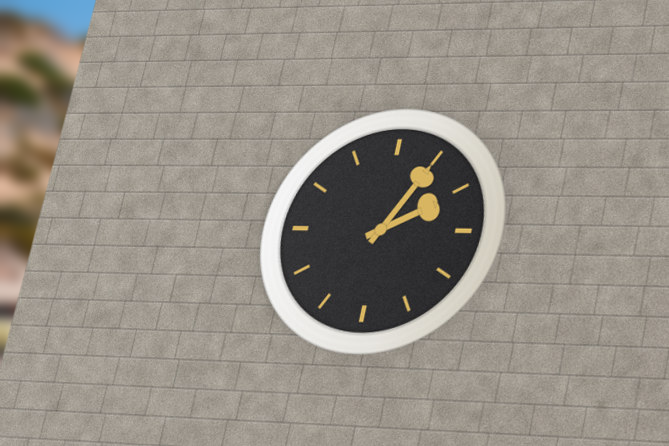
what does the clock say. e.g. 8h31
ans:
2h05
